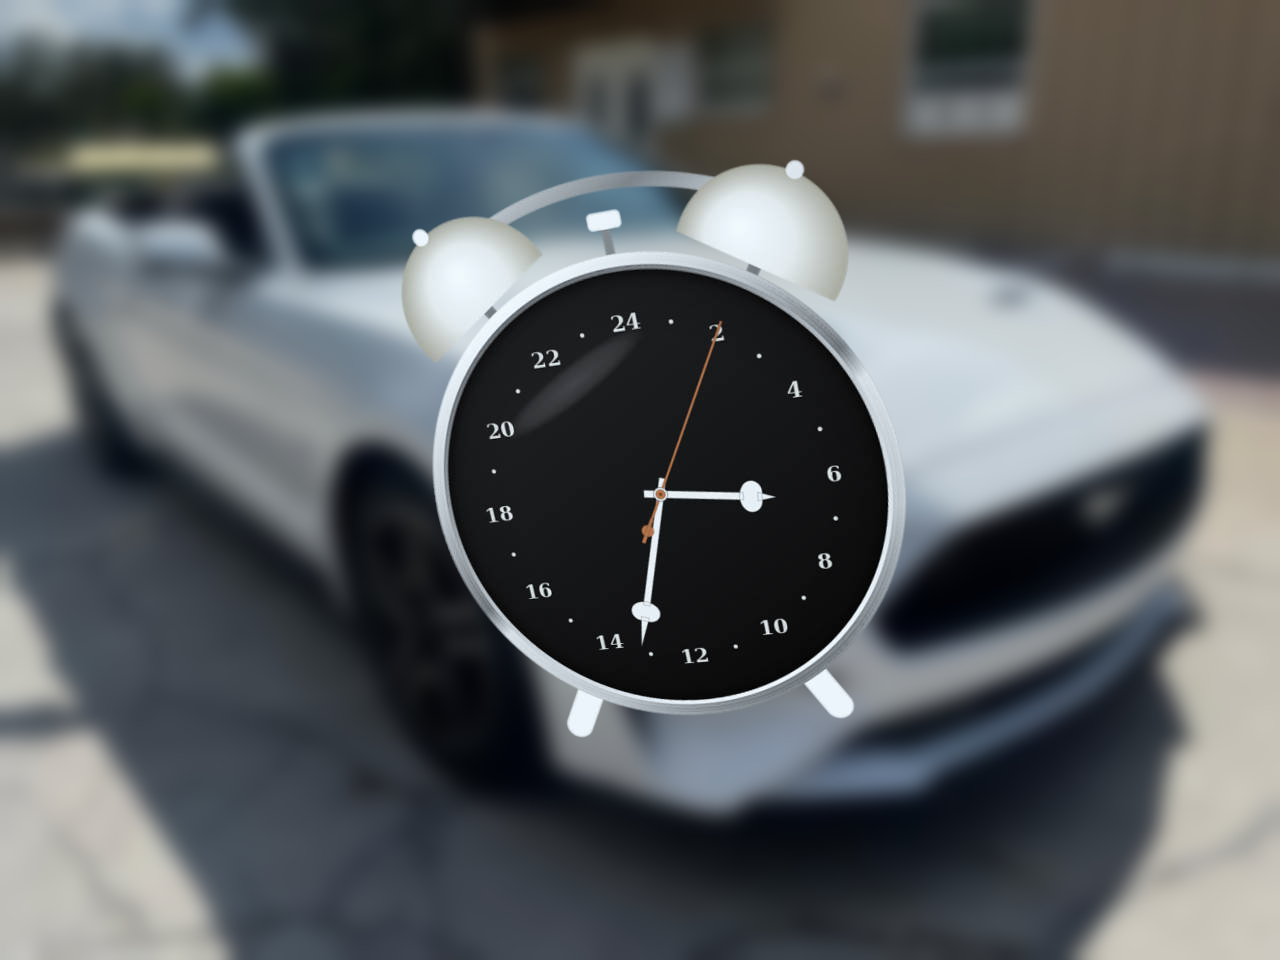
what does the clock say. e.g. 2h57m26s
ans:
6h33m05s
